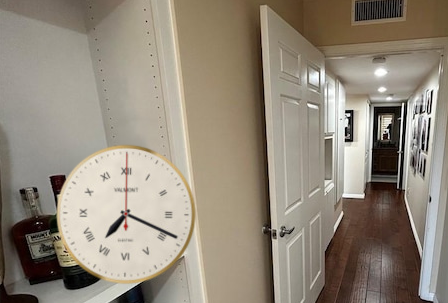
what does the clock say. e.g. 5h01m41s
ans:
7h19m00s
